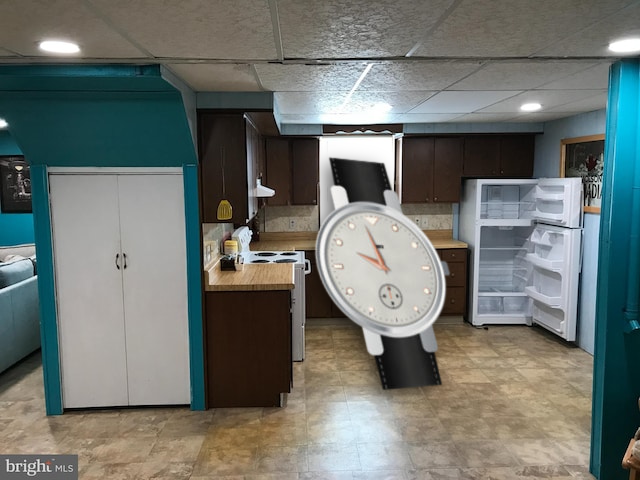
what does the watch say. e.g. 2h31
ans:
9h58
